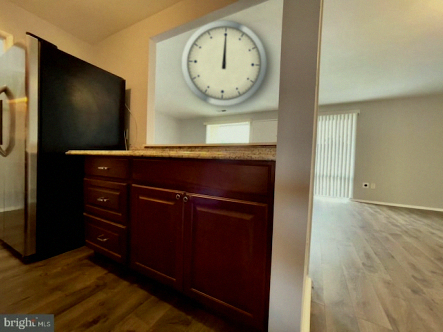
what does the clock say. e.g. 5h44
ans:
12h00
